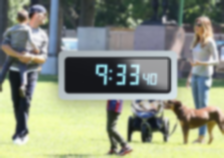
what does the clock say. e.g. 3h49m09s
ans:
9h33m40s
